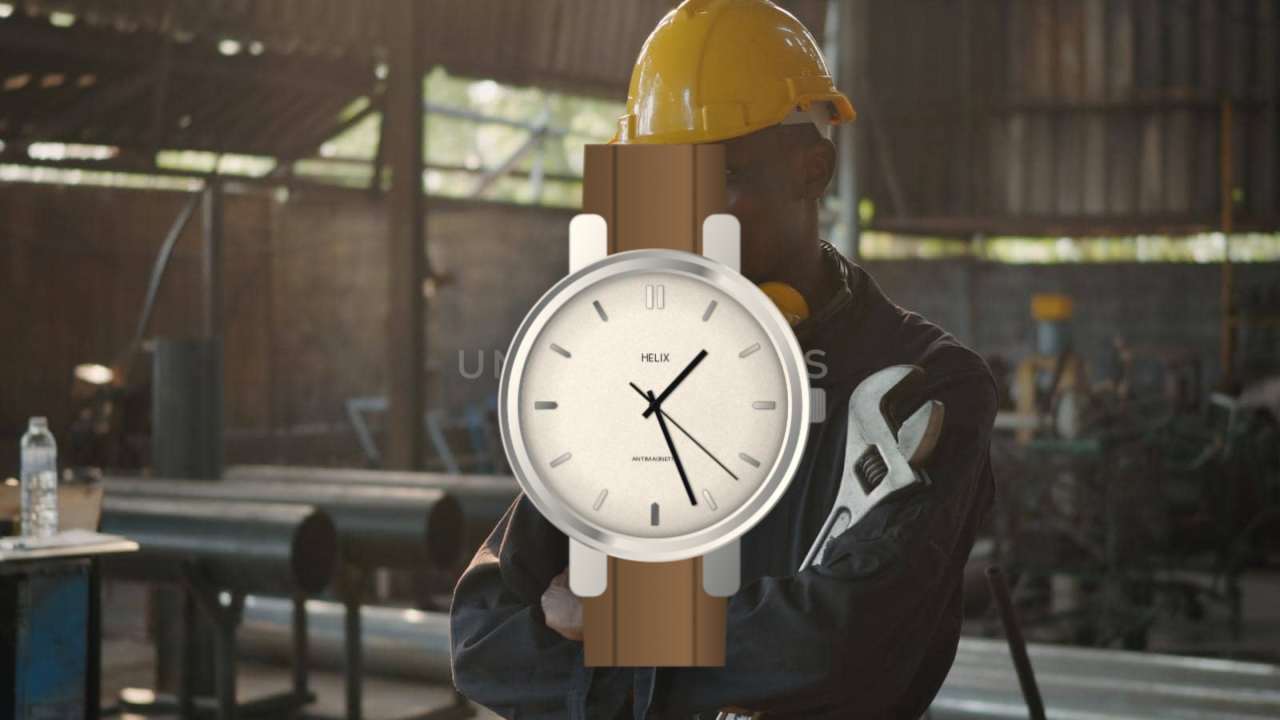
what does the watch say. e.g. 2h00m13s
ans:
1h26m22s
